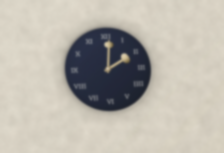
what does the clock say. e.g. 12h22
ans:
2h01
